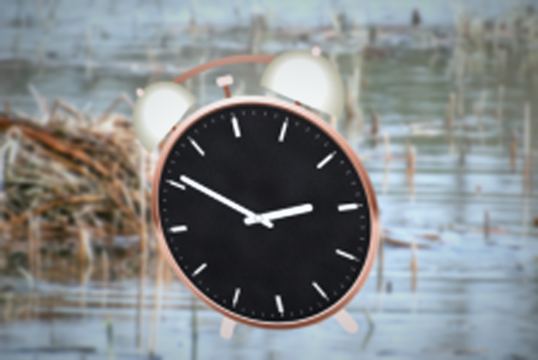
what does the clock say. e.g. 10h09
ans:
2h51
